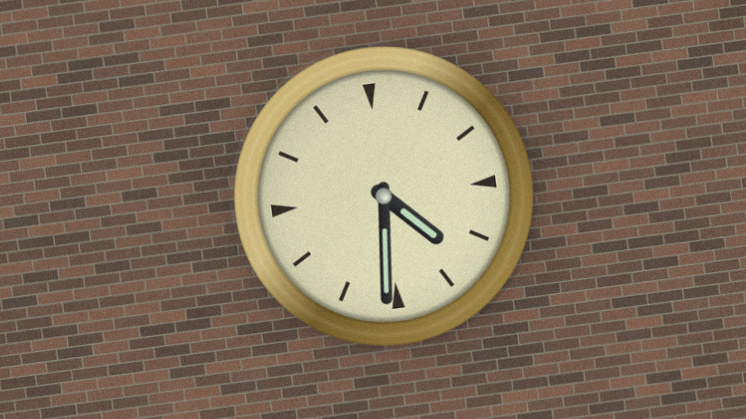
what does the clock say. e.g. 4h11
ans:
4h31
